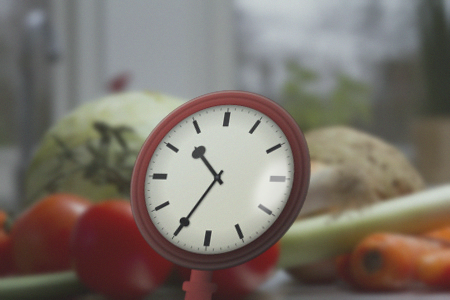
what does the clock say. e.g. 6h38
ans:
10h35
